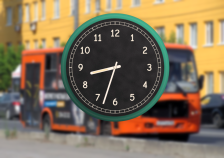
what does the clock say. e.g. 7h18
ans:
8h33
